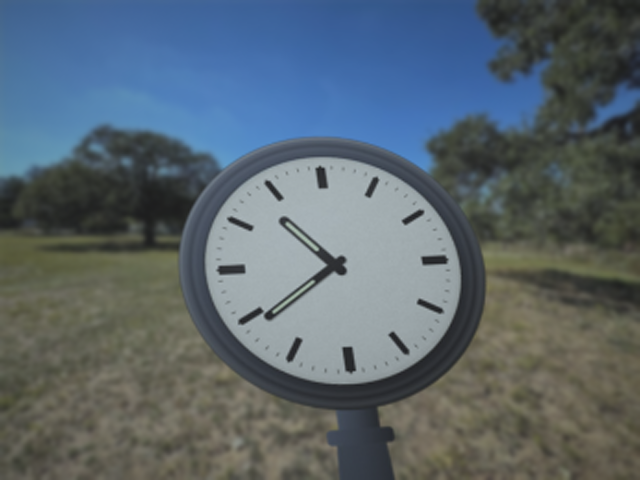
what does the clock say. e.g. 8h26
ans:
10h39
